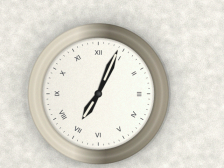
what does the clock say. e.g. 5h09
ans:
7h04
